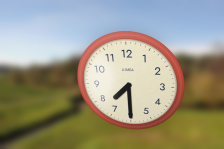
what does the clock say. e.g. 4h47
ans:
7h30
